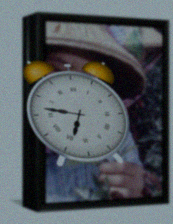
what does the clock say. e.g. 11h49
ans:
6h47
